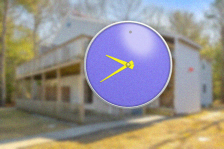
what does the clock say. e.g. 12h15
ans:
9h39
